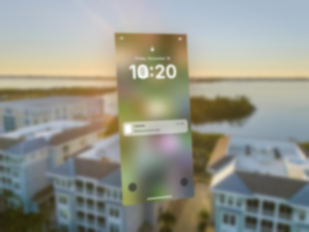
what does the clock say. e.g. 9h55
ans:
10h20
